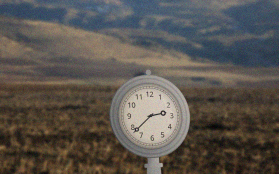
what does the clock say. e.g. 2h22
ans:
2h38
